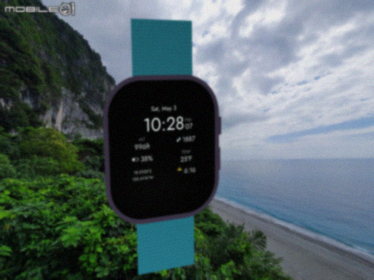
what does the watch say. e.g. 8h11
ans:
10h28
